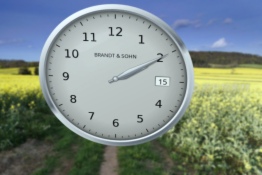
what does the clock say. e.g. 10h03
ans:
2h10
